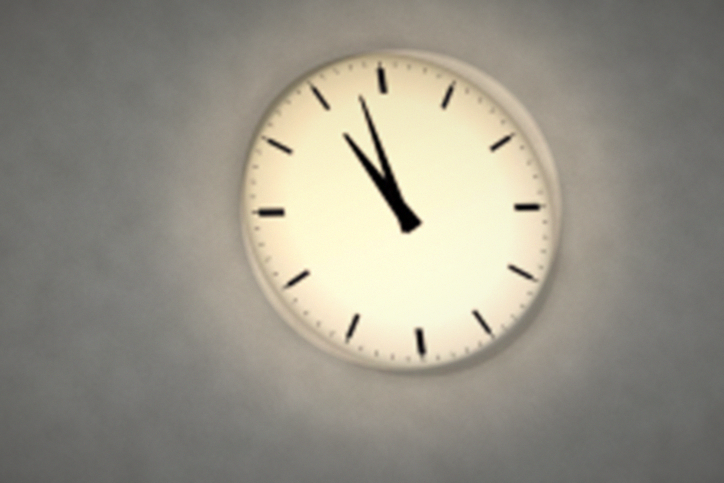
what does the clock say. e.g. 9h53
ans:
10h58
